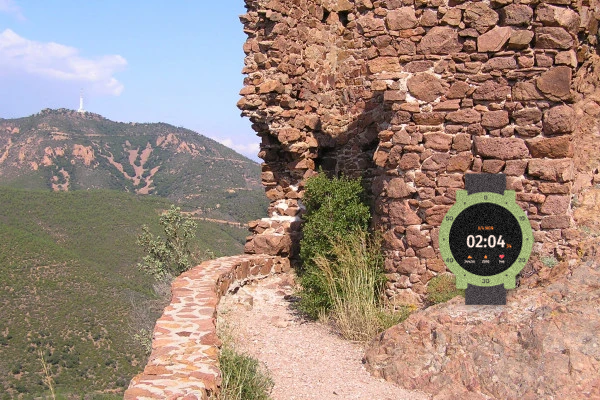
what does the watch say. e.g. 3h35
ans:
2h04
